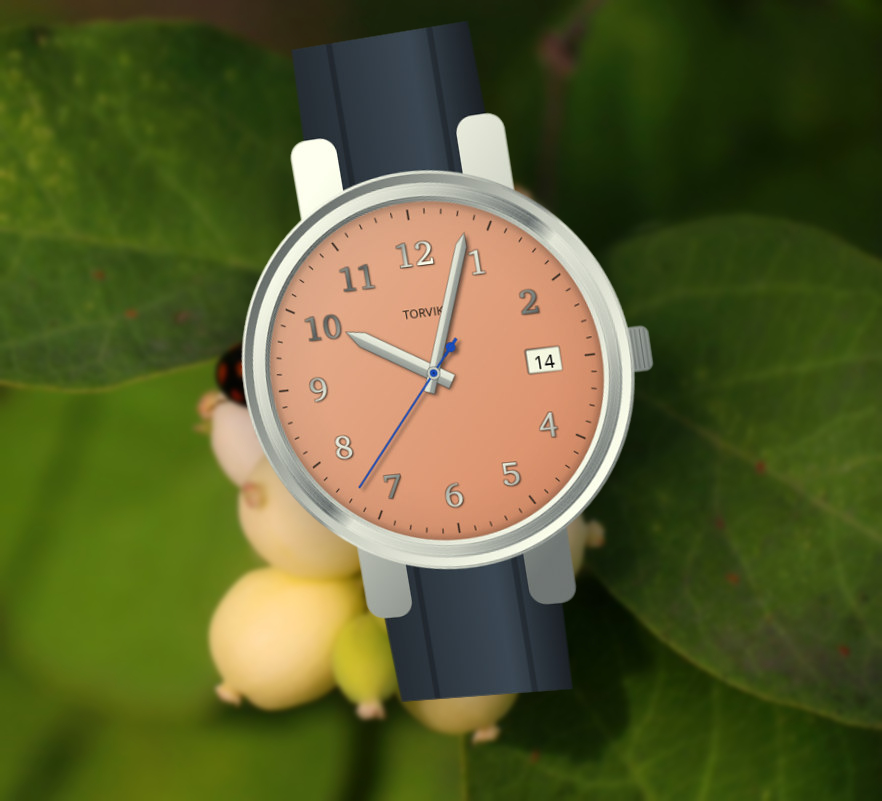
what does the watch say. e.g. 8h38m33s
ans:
10h03m37s
